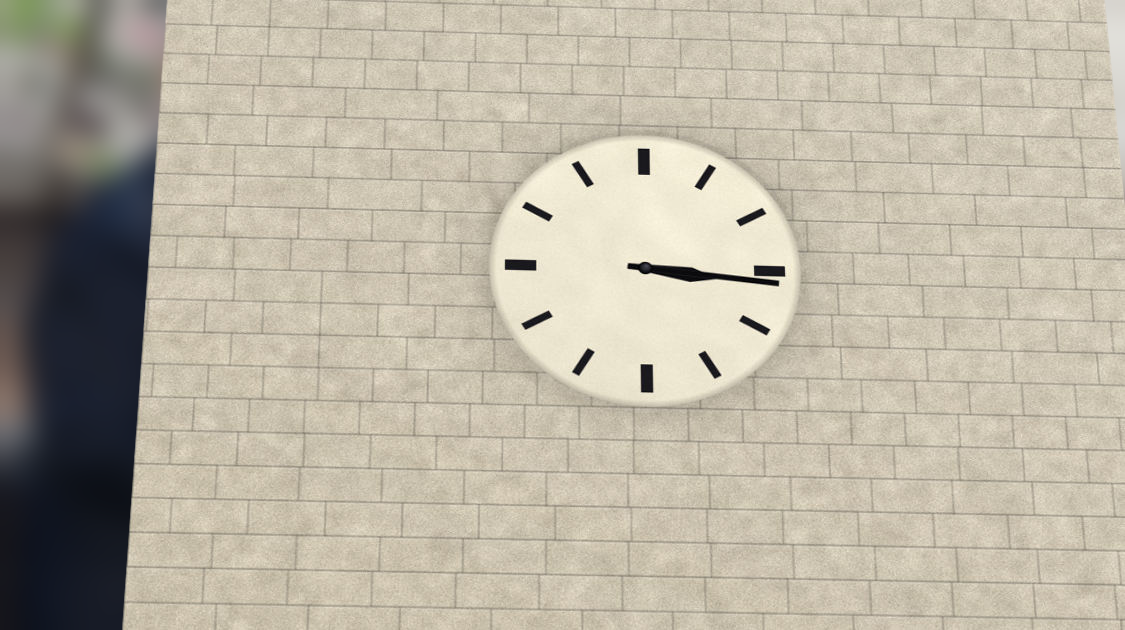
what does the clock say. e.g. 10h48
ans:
3h16
